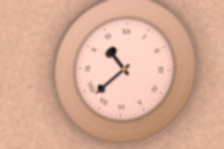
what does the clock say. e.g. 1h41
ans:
10h38
